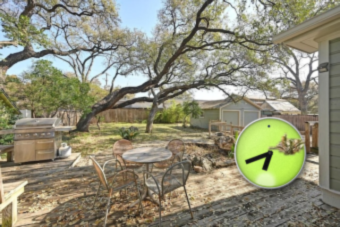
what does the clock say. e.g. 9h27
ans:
6h42
